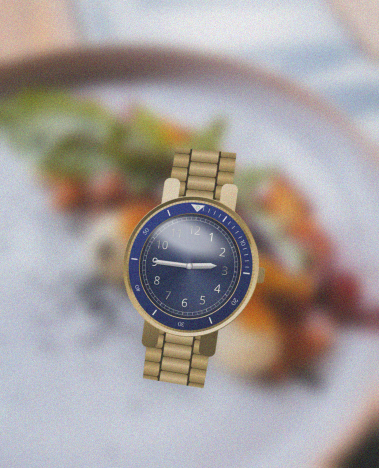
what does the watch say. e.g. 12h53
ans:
2h45
